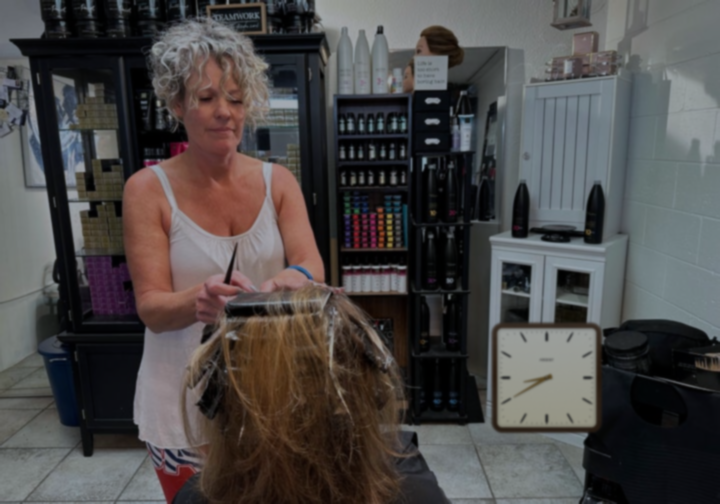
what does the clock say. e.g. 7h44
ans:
8h40
